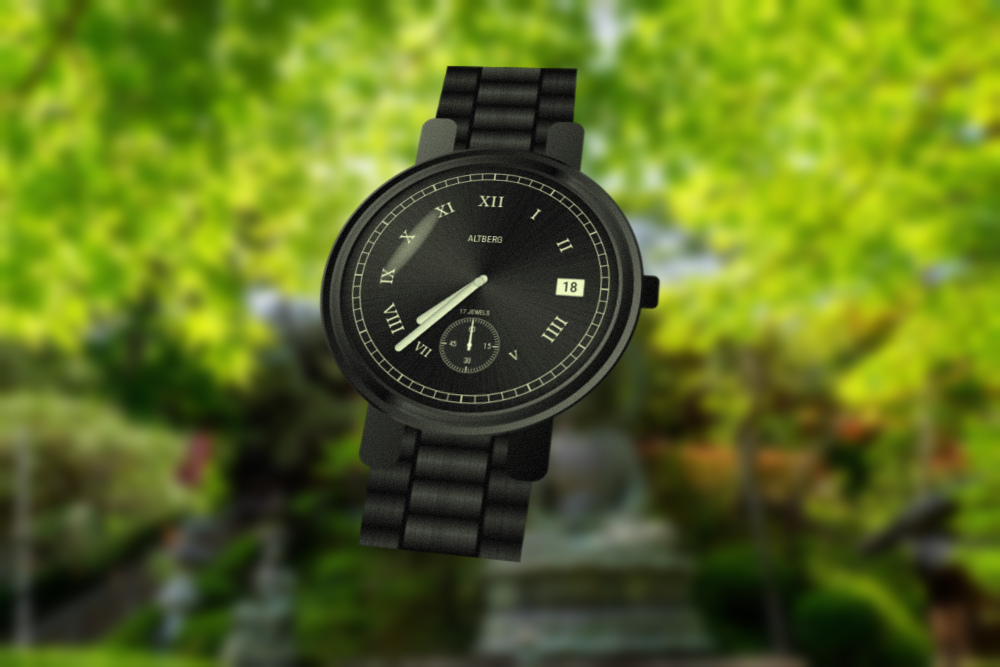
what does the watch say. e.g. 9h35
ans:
7h37
